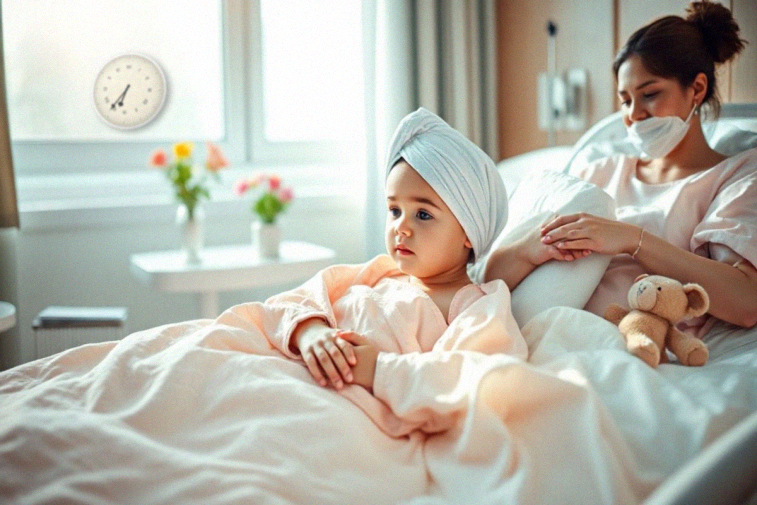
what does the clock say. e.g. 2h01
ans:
6h36
